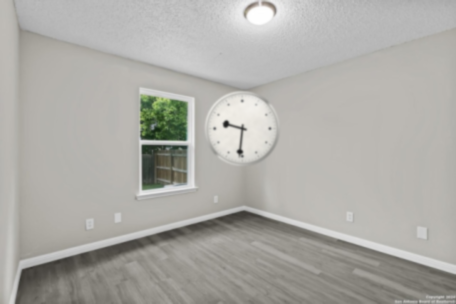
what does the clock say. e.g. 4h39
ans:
9h31
